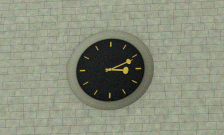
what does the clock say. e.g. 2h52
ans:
3h11
